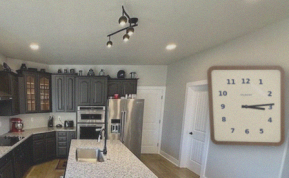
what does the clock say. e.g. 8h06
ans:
3h14
